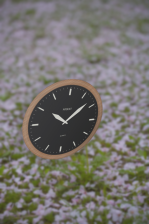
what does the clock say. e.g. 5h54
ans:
10h08
